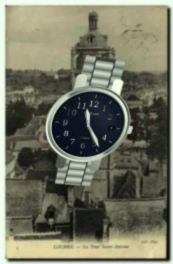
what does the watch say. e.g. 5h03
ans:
11h24
